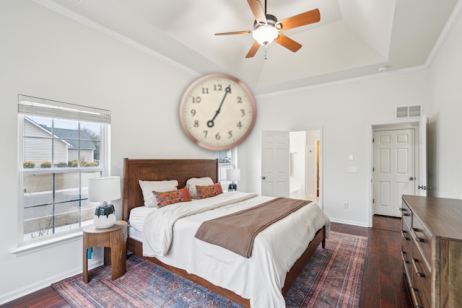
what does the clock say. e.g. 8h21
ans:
7h04
